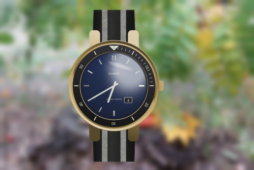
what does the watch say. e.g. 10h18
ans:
6h40
